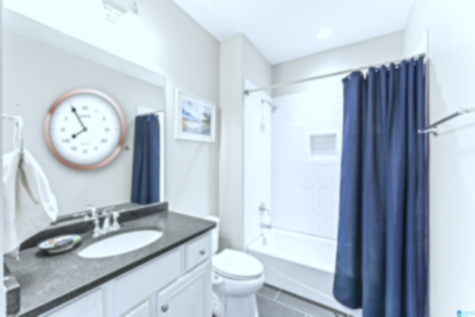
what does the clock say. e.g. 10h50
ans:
7h55
